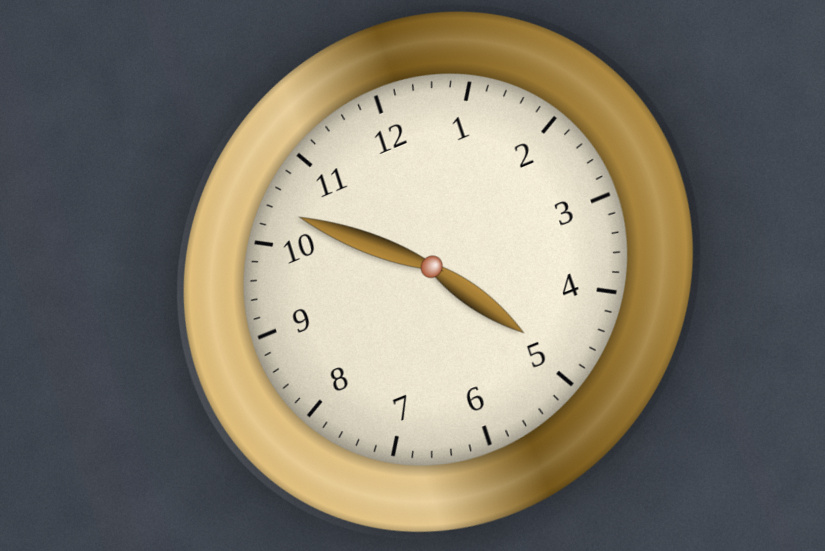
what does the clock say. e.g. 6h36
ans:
4h52
